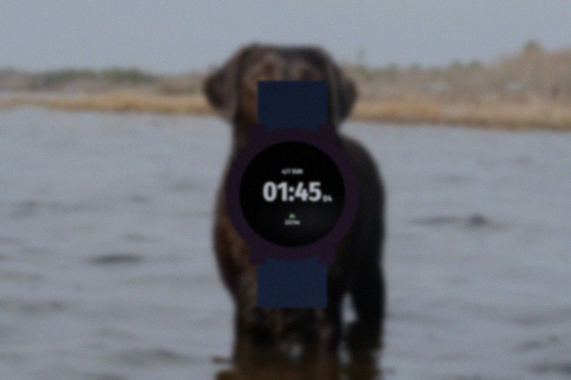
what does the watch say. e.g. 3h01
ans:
1h45
